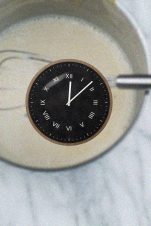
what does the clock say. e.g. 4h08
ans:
12h08
